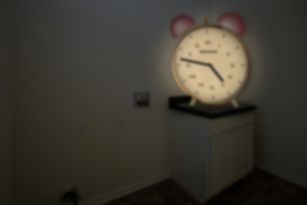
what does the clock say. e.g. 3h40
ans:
4h47
